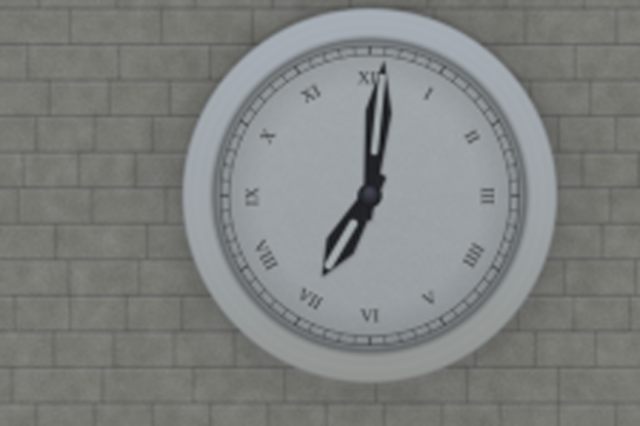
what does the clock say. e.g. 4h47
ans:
7h01
